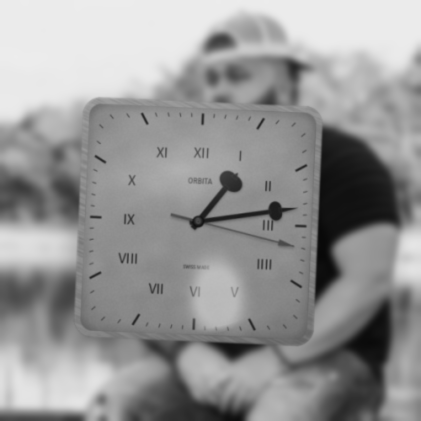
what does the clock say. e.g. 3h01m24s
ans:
1h13m17s
